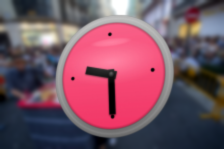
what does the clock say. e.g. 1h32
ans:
9h30
